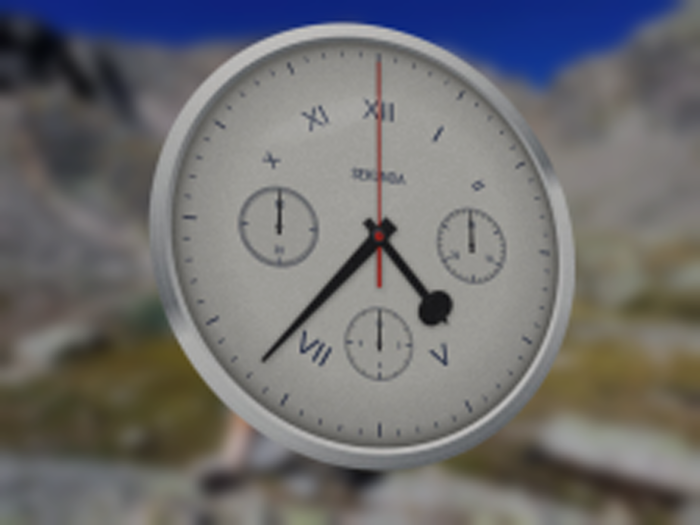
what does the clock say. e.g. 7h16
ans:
4h37
